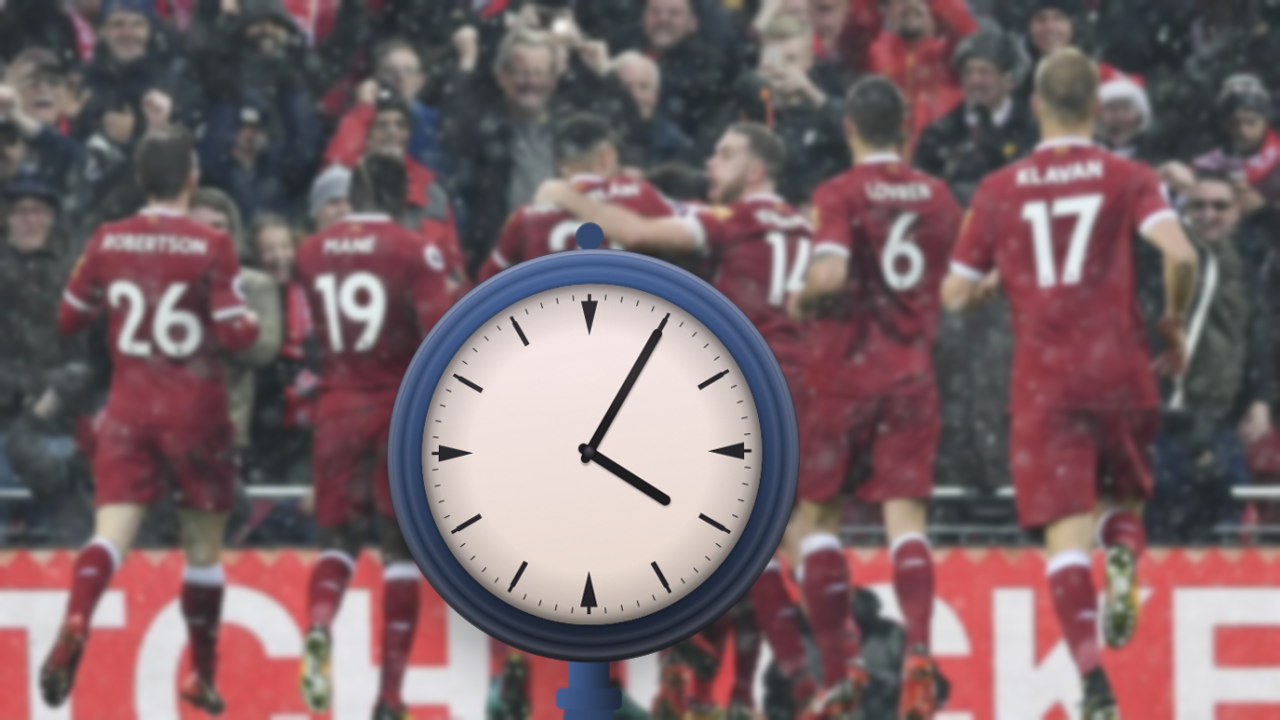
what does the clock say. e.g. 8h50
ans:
4h05
